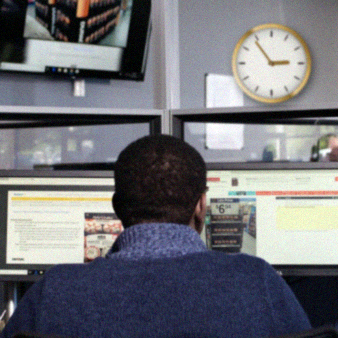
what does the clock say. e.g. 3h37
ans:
2h54
